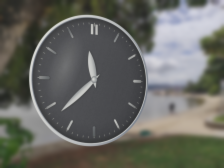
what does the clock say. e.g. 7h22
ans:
11h38
